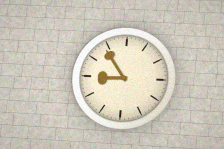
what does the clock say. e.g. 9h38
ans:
8h54
